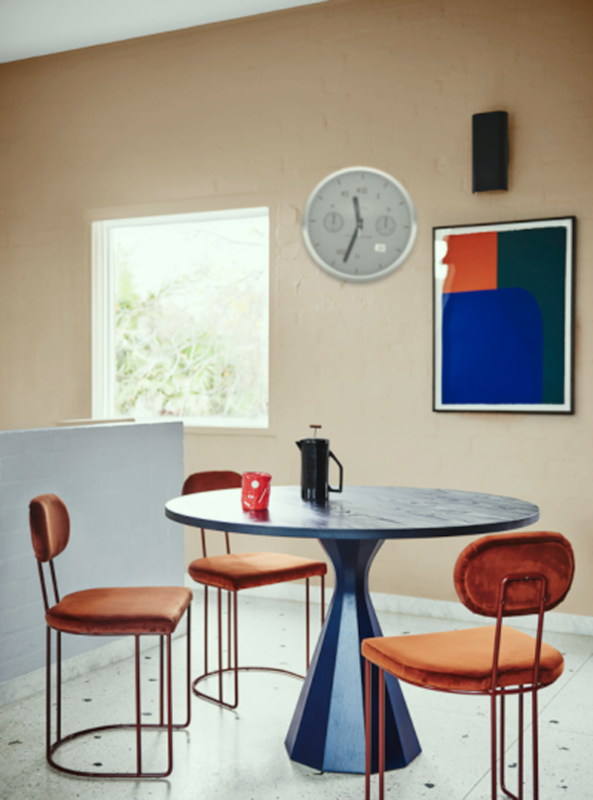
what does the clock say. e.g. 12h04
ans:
11h33
